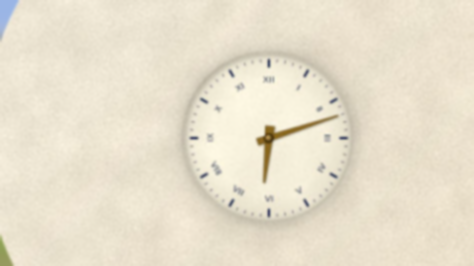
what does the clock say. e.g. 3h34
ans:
6h12
